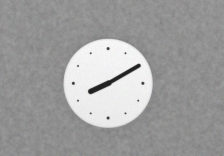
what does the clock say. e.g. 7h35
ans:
8h10
